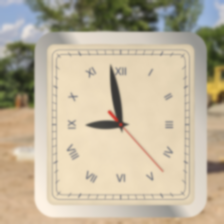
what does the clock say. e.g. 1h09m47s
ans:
8h58m23s
